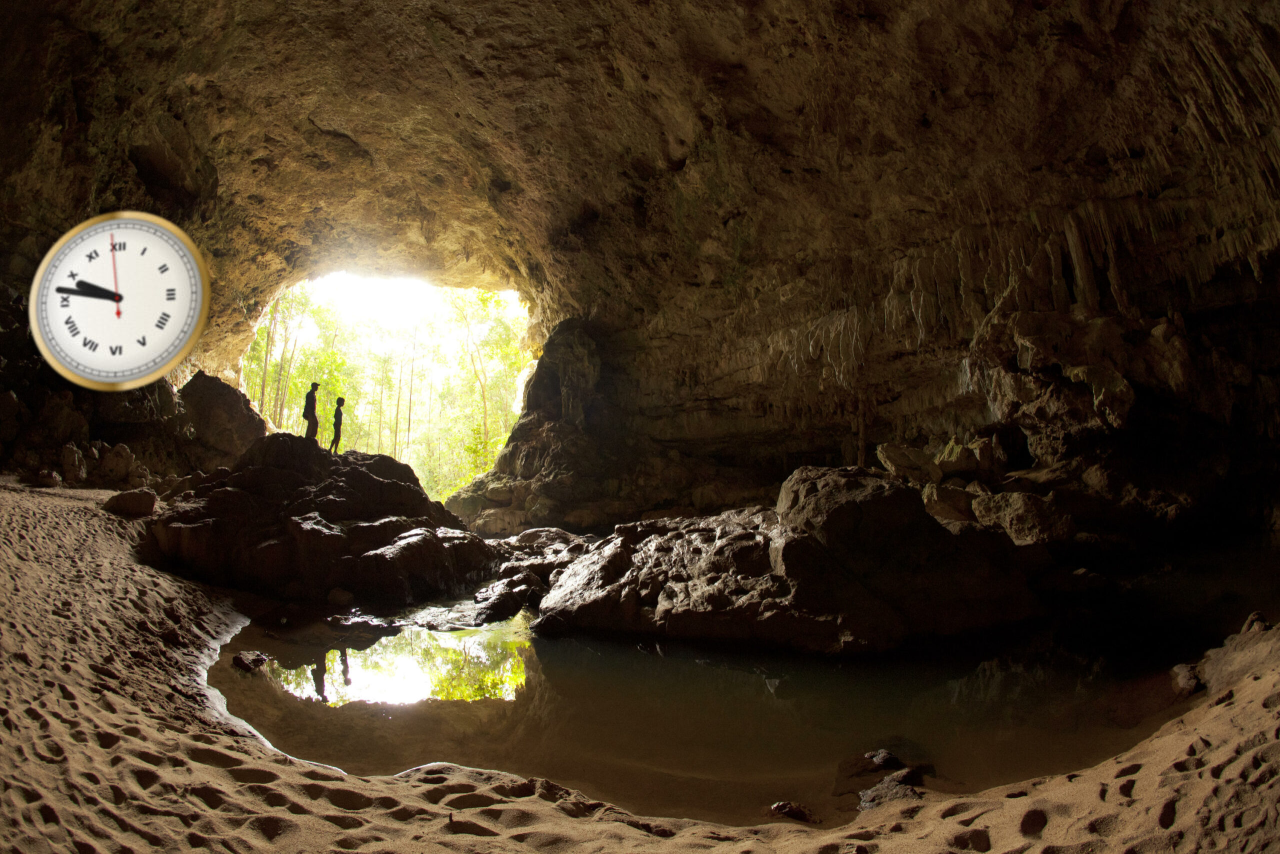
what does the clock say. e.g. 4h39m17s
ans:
9h46m59s
